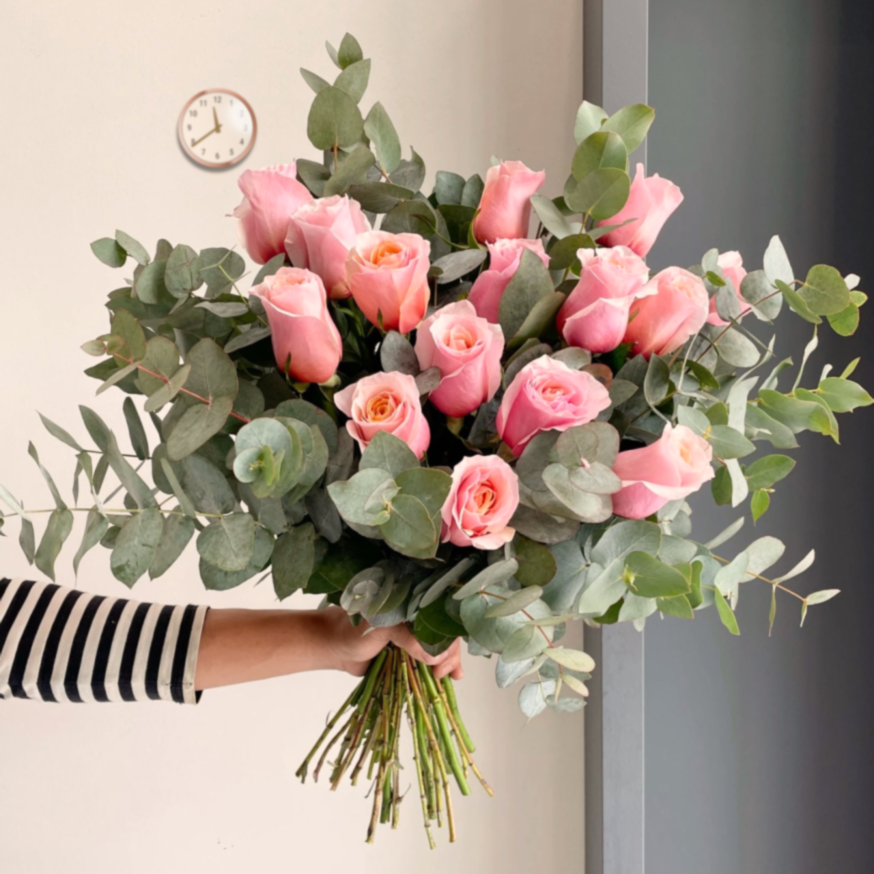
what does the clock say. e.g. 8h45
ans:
11h39
